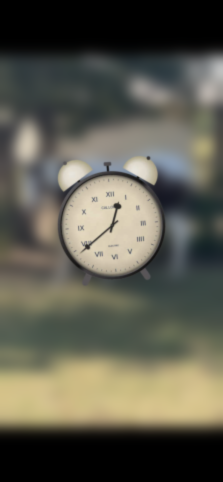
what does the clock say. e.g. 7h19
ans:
12h39
